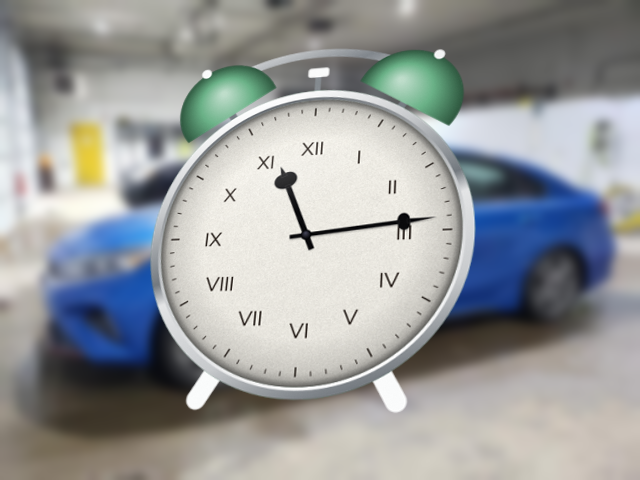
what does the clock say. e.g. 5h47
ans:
11h14
